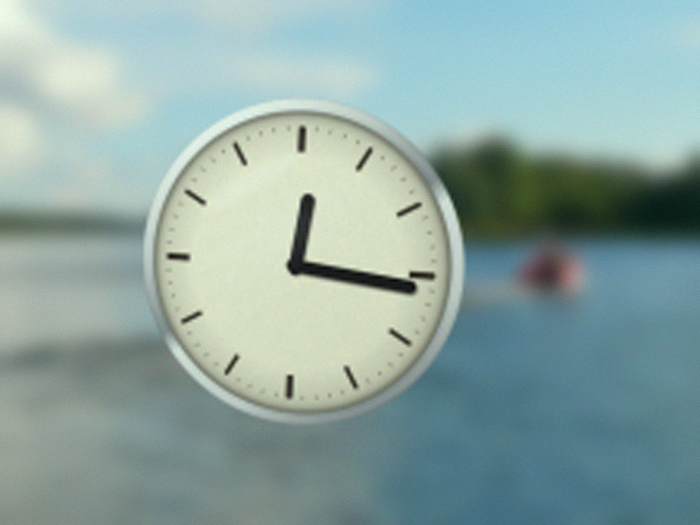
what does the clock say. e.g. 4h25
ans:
12h16
